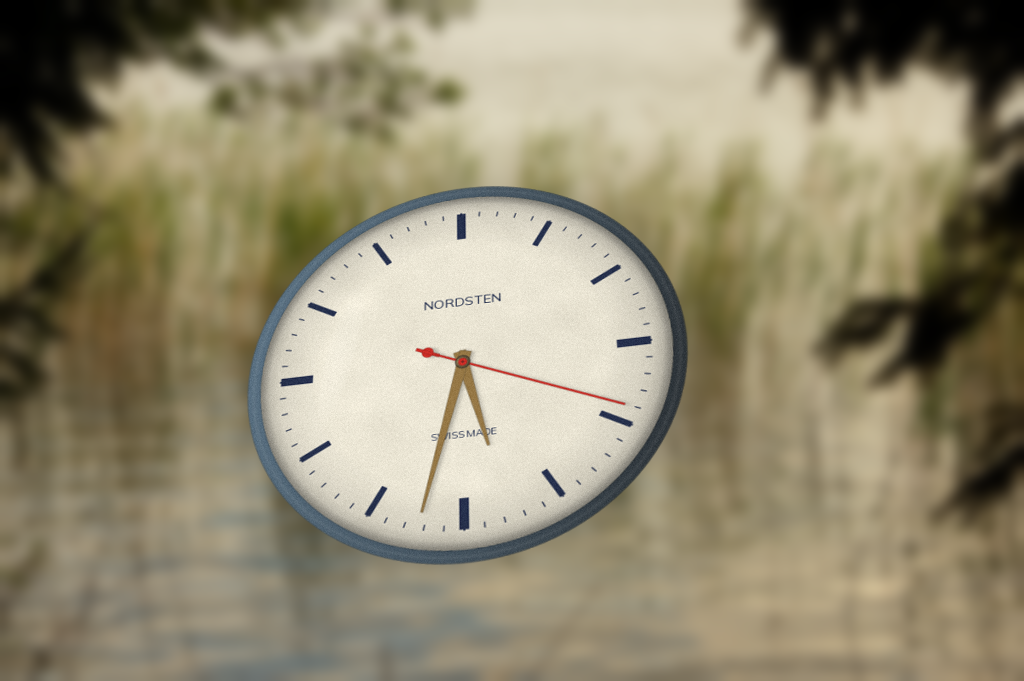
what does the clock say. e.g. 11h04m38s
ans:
5h32m19s
